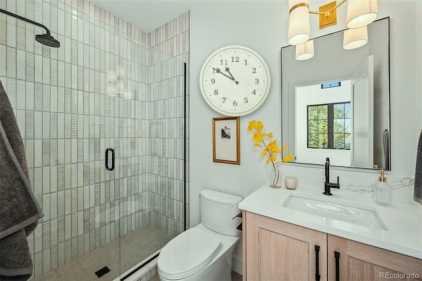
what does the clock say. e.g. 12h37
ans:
10h50
